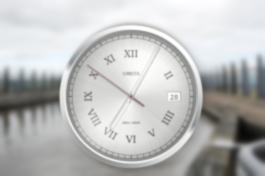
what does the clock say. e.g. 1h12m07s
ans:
7h04m51s
